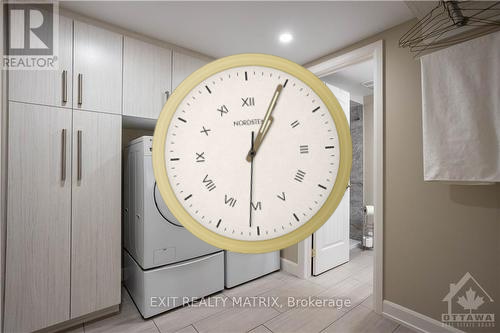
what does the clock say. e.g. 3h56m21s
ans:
1h04m31s
